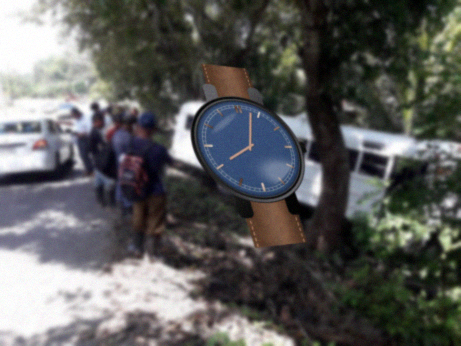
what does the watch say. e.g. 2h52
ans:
8h03
